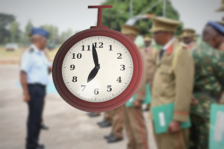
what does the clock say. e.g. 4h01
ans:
6h58
